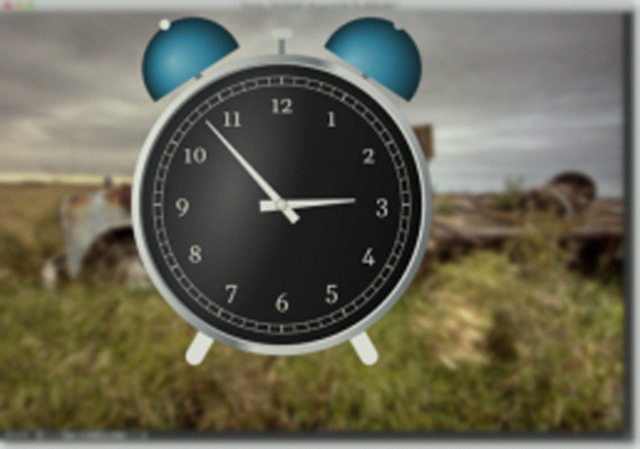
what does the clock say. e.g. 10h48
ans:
2h53
